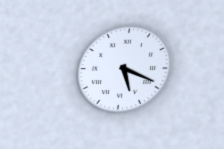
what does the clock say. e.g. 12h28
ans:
5h19
